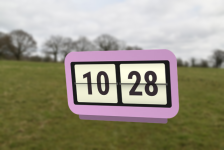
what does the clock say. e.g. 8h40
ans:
10h28
